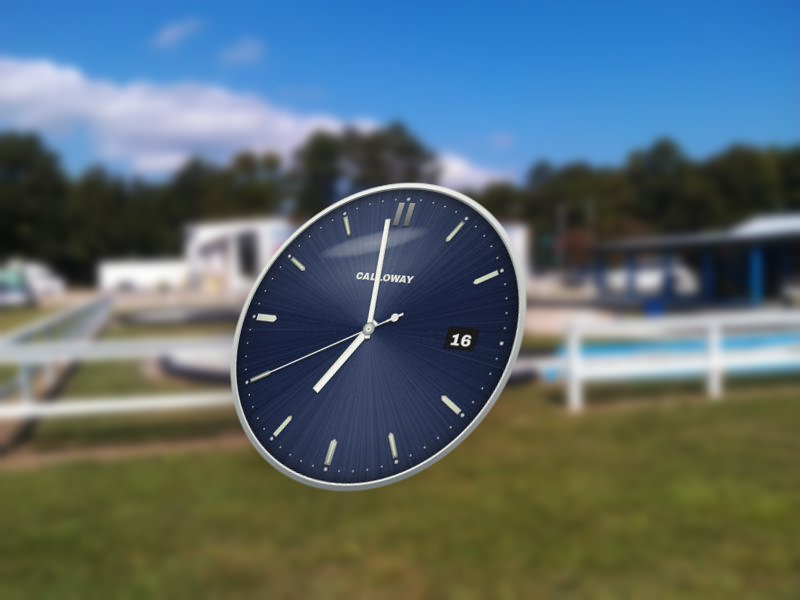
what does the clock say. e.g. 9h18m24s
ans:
6h58m40s
